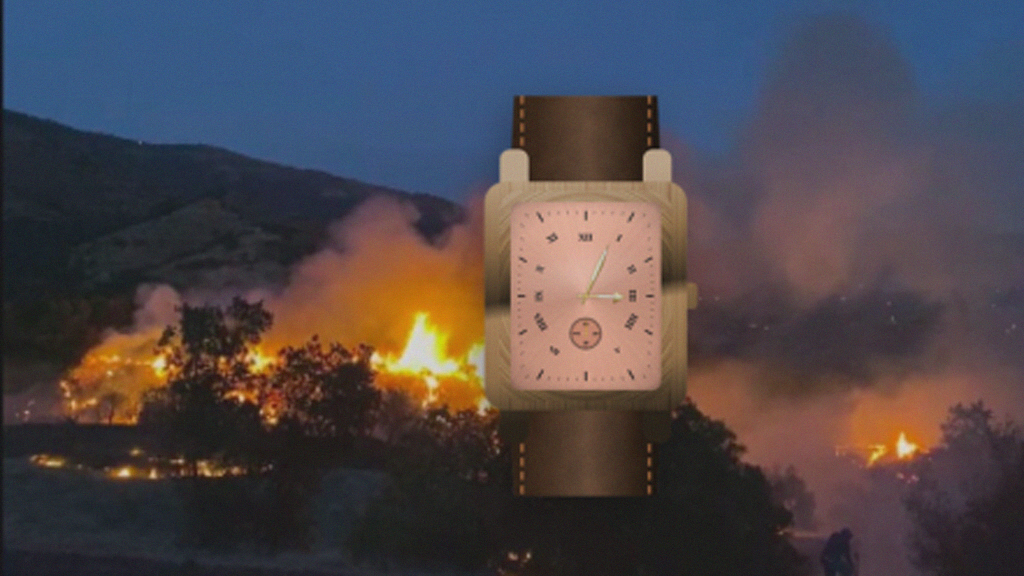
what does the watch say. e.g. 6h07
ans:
3h04
